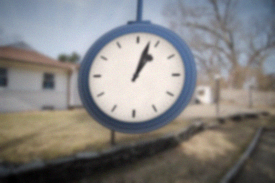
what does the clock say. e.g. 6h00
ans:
1h03
